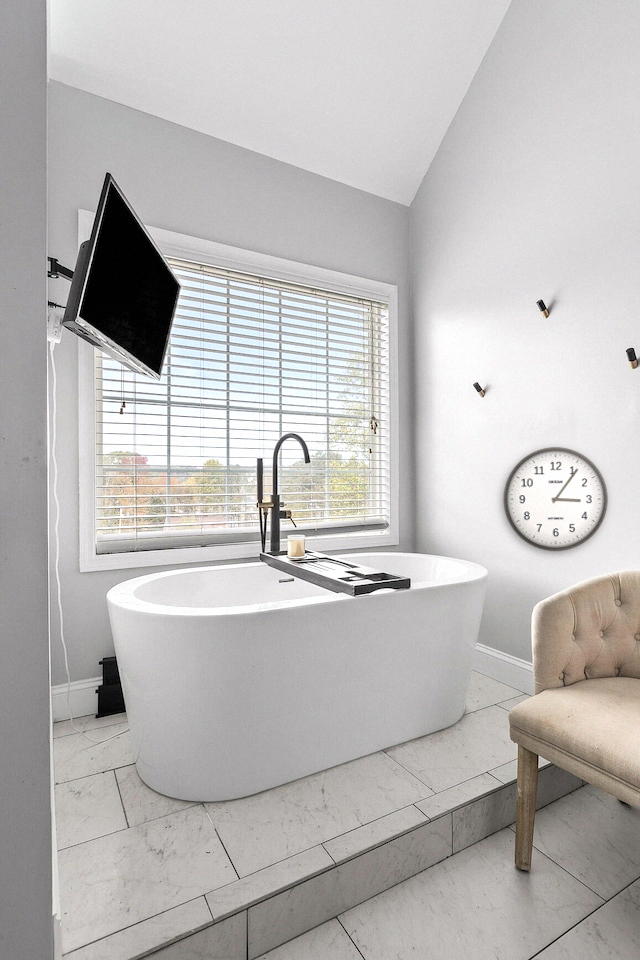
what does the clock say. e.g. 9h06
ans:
3h06
